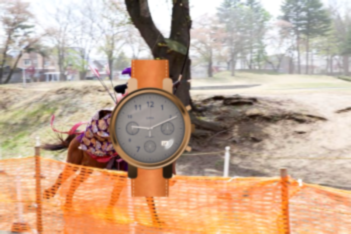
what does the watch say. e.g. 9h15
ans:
9h11
